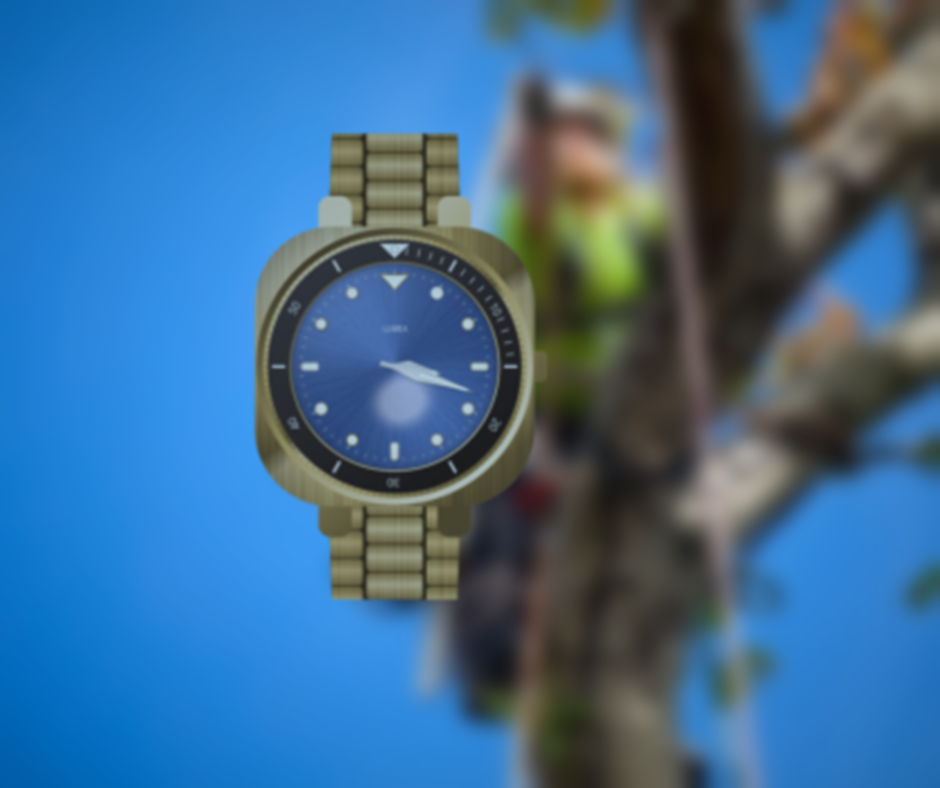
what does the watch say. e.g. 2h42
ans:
3h18
